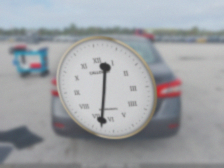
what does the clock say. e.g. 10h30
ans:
12h33
